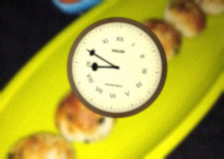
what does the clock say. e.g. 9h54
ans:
8h49
